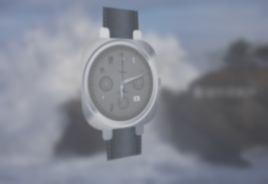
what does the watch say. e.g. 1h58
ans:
6h12
